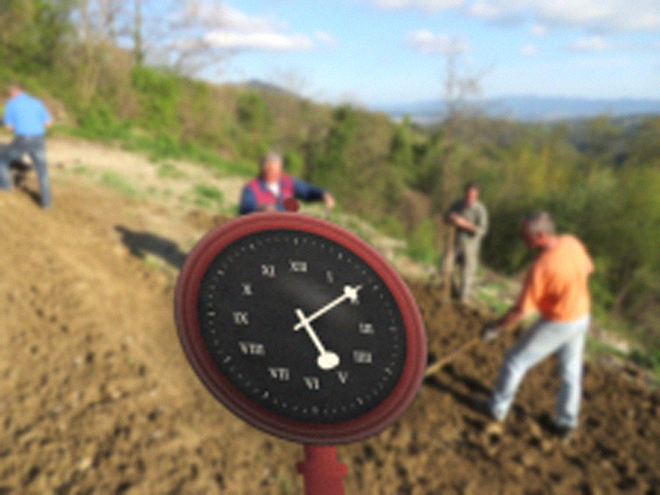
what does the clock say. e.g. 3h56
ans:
5h09
